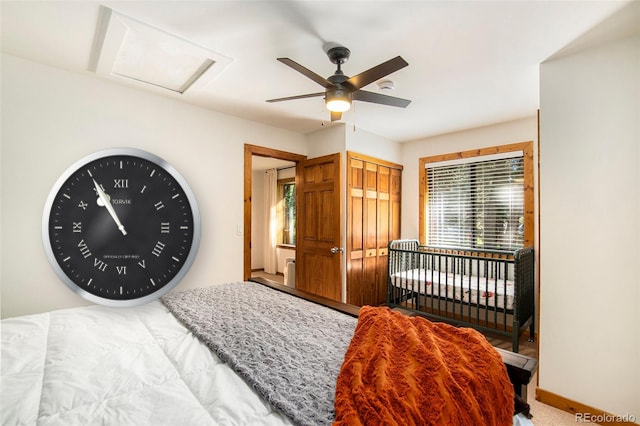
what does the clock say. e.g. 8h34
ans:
10h55
